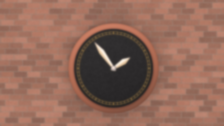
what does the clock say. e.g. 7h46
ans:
1h54
